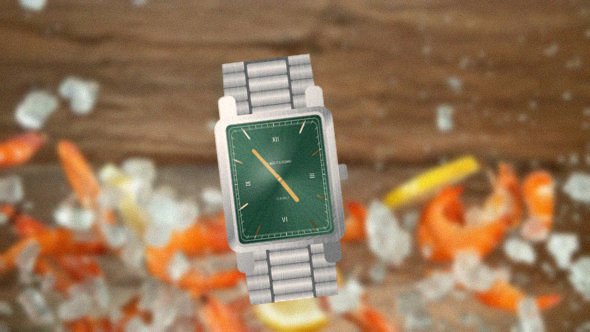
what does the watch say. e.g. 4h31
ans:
4h54
